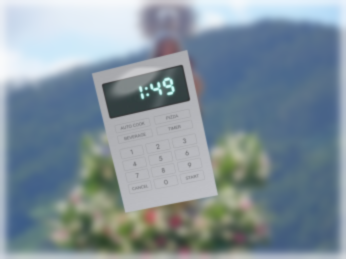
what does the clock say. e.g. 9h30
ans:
1h49
